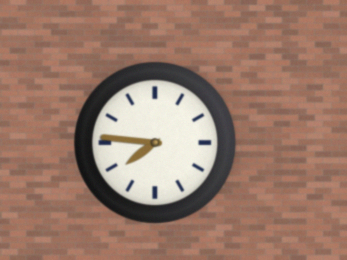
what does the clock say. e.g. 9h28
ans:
7h46
